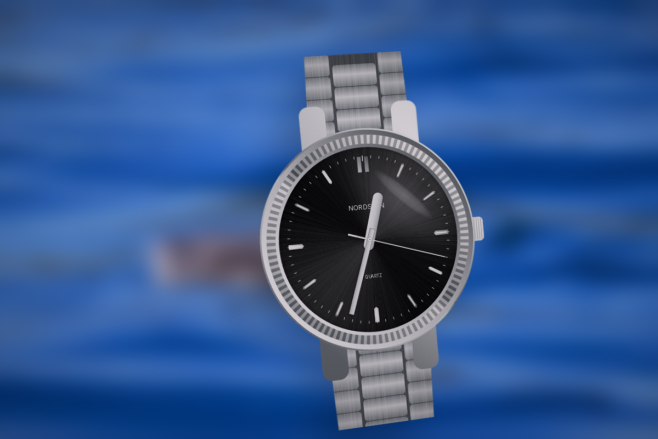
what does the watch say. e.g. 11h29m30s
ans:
12h33m18s
